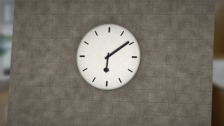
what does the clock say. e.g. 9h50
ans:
6h09
